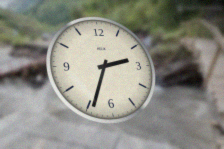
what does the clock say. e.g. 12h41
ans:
2h34
